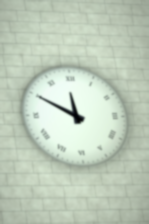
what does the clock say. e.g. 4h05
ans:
11h50
